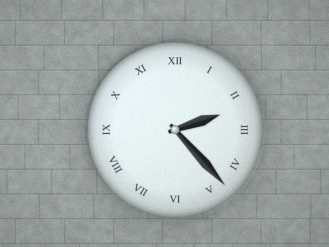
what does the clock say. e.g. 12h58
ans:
2h23
